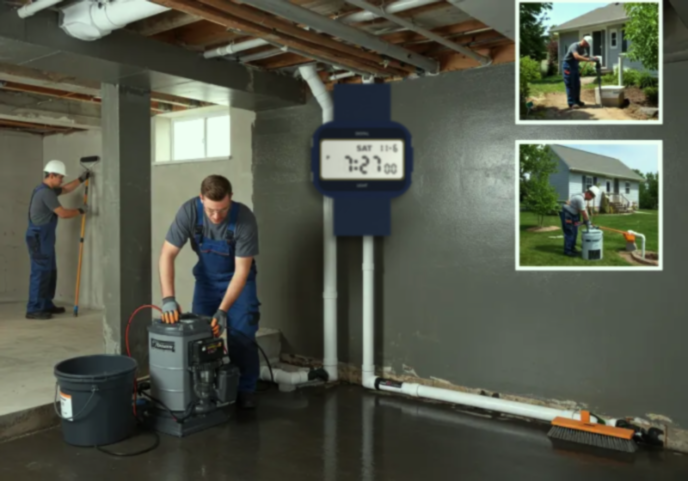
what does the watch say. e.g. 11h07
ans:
7h27
